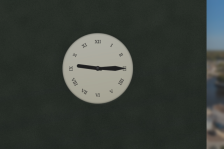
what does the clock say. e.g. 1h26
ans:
9h15
